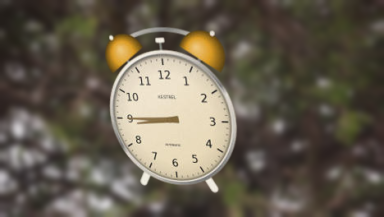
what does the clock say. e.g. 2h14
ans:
8h45
